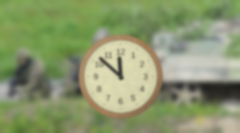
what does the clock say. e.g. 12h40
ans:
11h52
